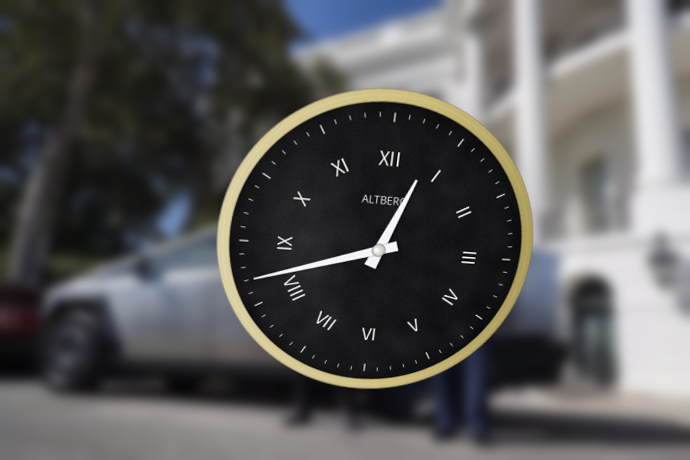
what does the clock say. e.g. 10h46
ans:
12h42
